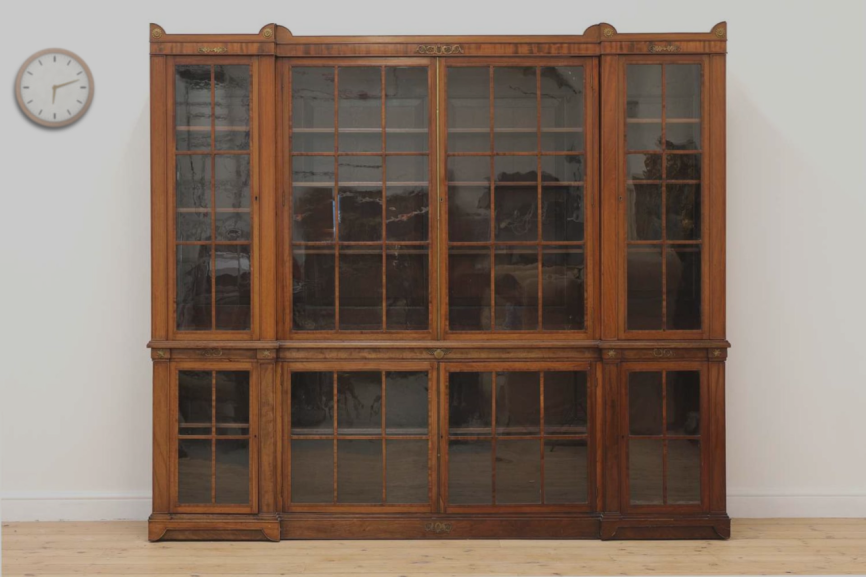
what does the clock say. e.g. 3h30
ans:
6h12
